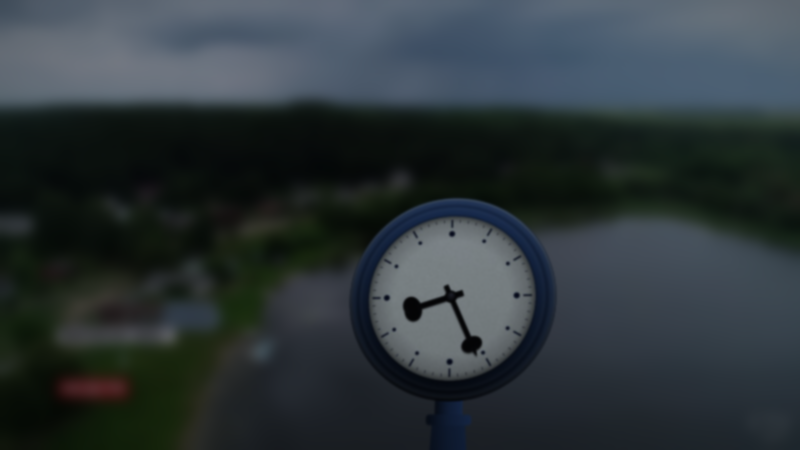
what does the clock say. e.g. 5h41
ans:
8h26
